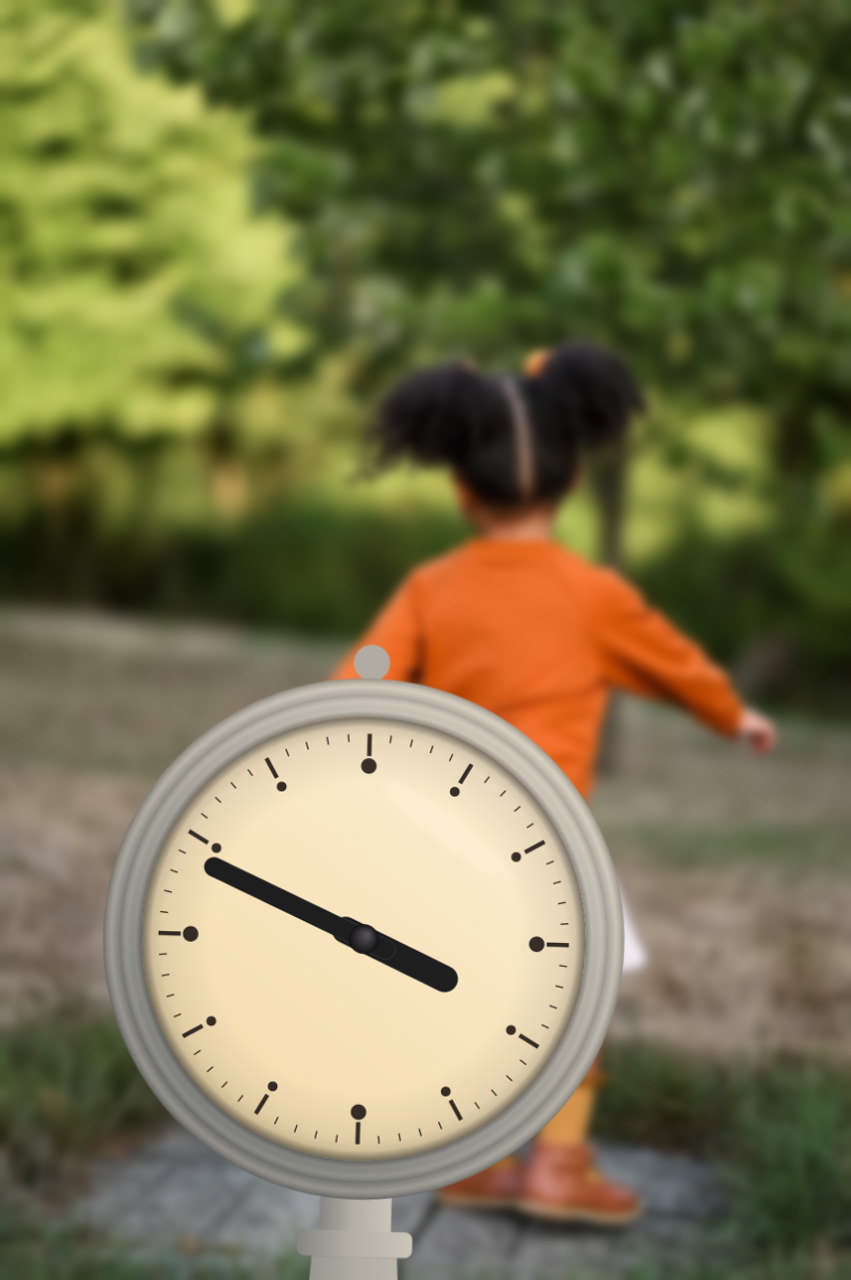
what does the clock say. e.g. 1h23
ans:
3h49
